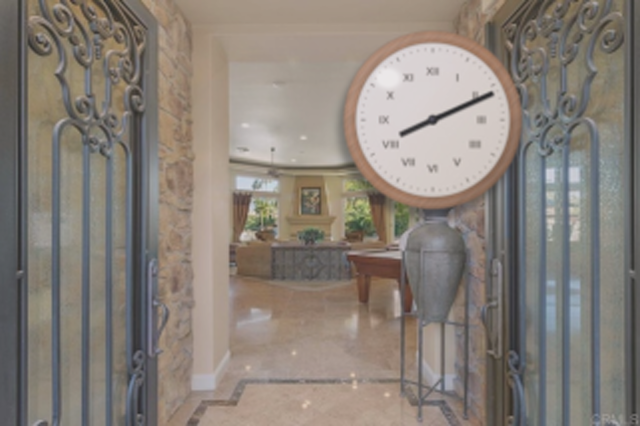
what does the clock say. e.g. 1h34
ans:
8h11
